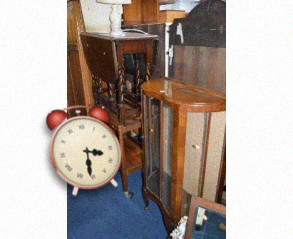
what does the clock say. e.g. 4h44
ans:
3h31
